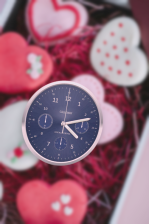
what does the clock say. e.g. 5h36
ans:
4h12
